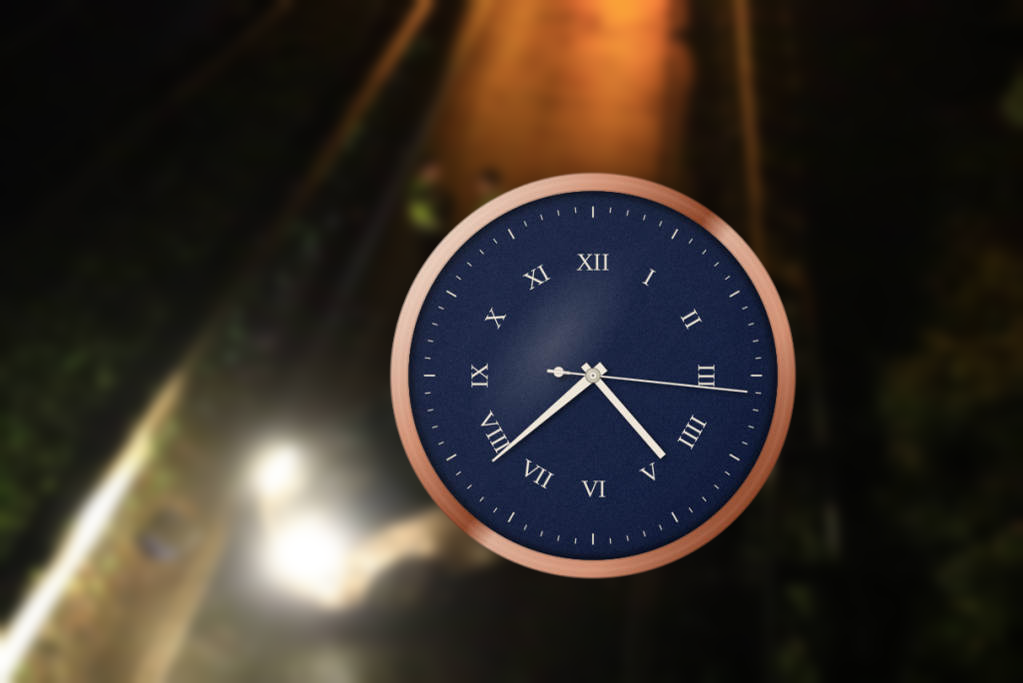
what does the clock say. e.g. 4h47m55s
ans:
4h38m16s
